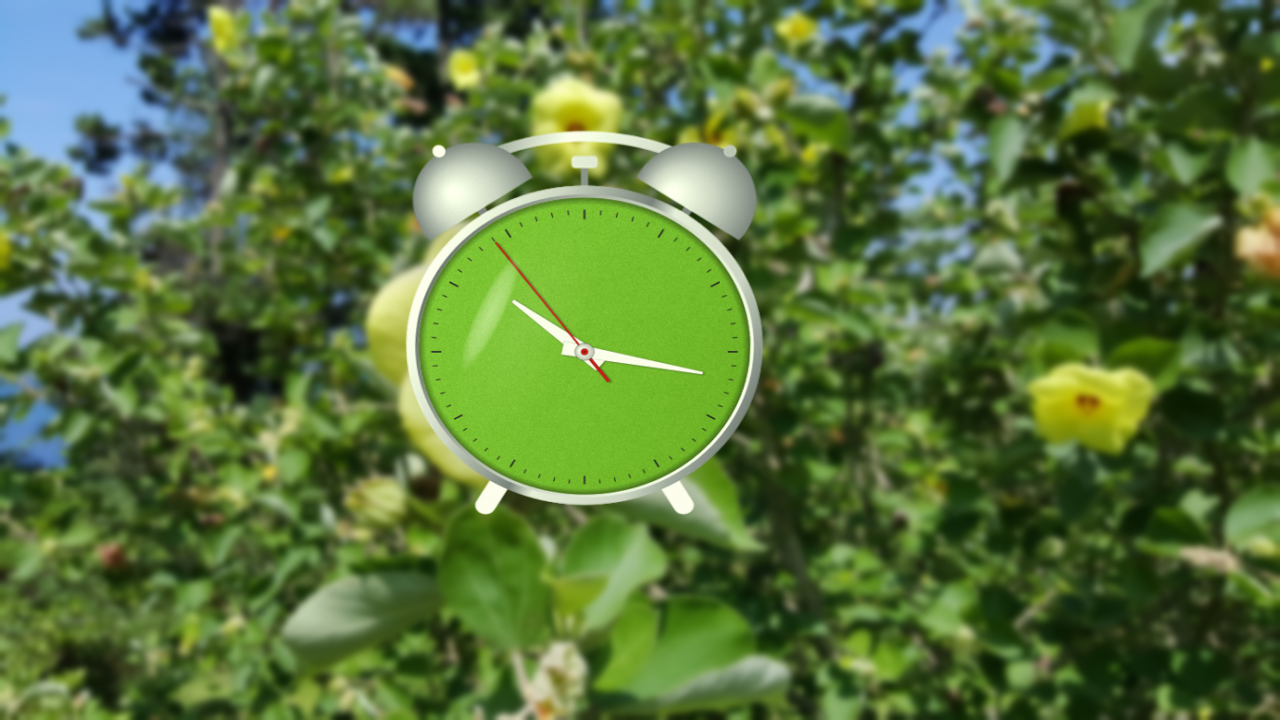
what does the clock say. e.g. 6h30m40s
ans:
10h16m54s
